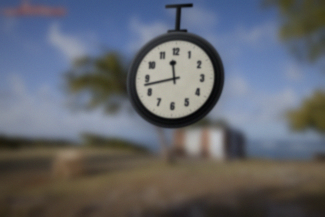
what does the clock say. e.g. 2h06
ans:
11h43
